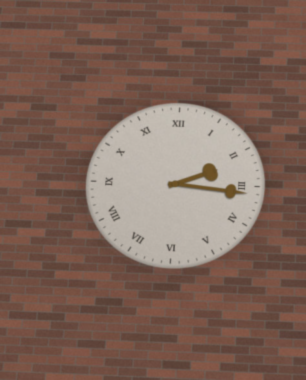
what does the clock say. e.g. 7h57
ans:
2h16
